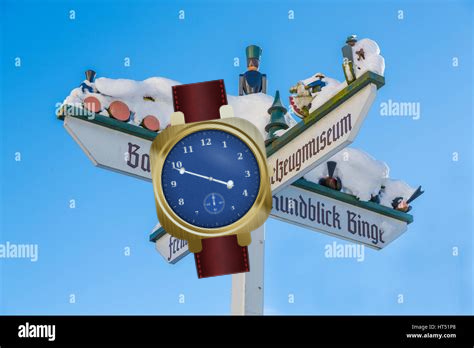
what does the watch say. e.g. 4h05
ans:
3h49
